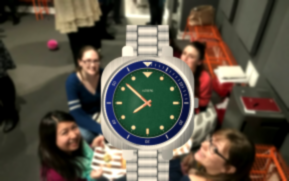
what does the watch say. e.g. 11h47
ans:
7h52
